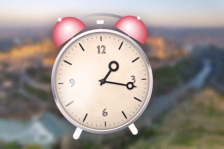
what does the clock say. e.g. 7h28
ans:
1h17
